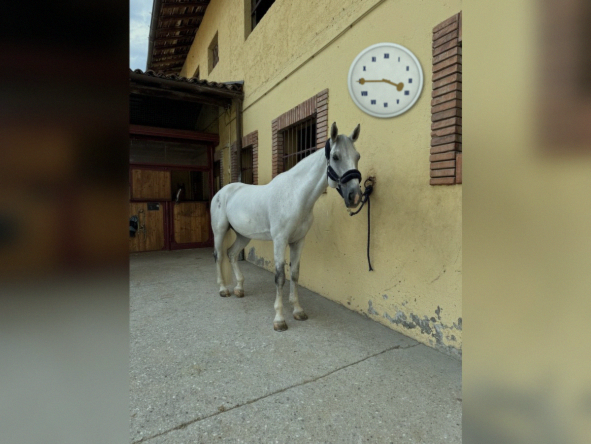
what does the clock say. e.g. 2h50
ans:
3h45
